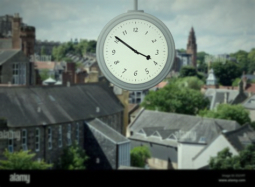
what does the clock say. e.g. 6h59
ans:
3h51
